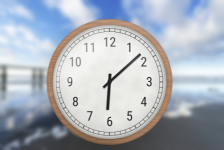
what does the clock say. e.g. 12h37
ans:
6h08
